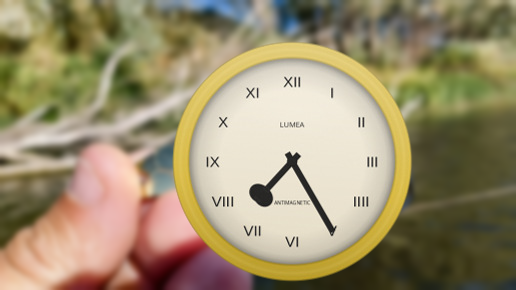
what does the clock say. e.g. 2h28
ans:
7h25
